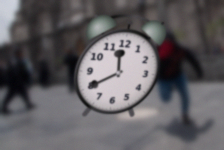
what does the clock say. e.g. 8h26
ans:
11h40
